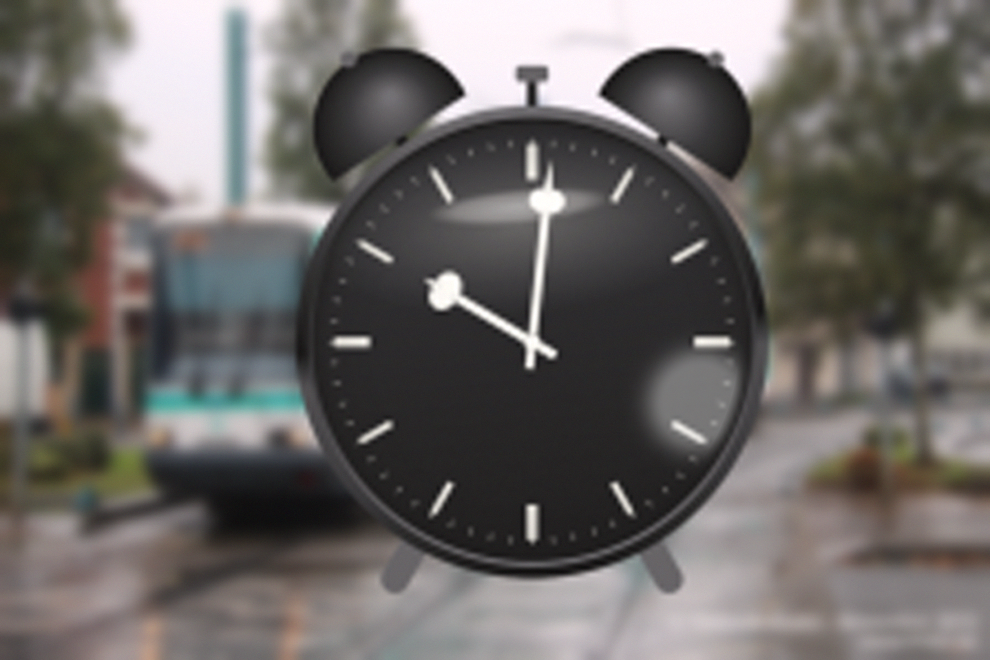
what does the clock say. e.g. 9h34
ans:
10h01
